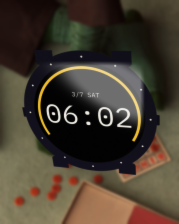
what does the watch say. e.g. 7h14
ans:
6h02
